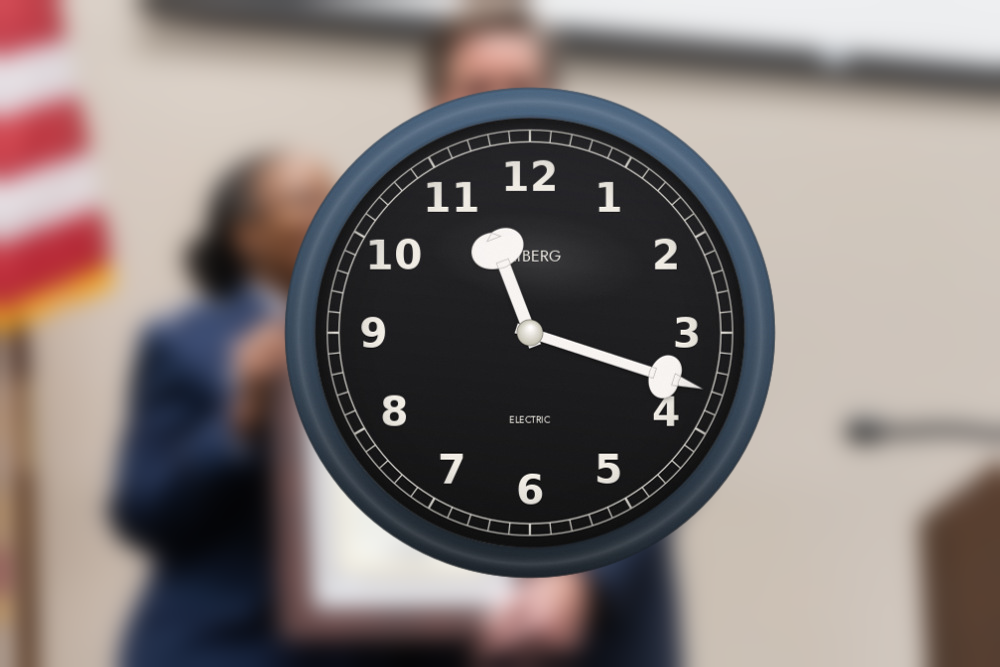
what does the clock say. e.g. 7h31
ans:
11h18
